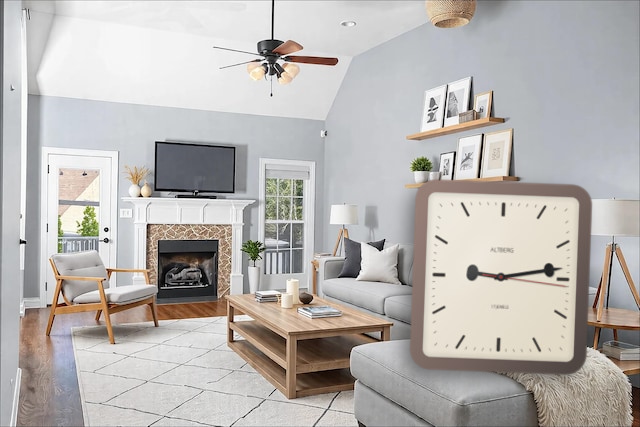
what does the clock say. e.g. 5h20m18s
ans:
9h13m16s
